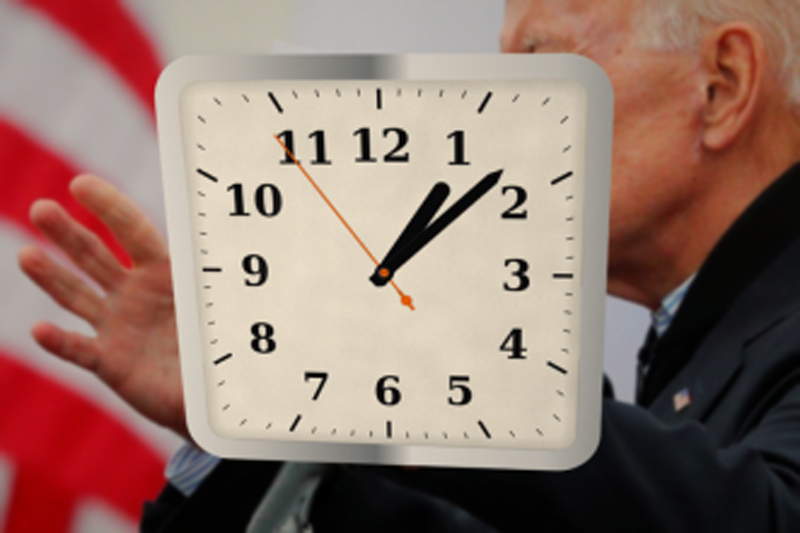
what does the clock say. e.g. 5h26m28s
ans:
1h07m54s
